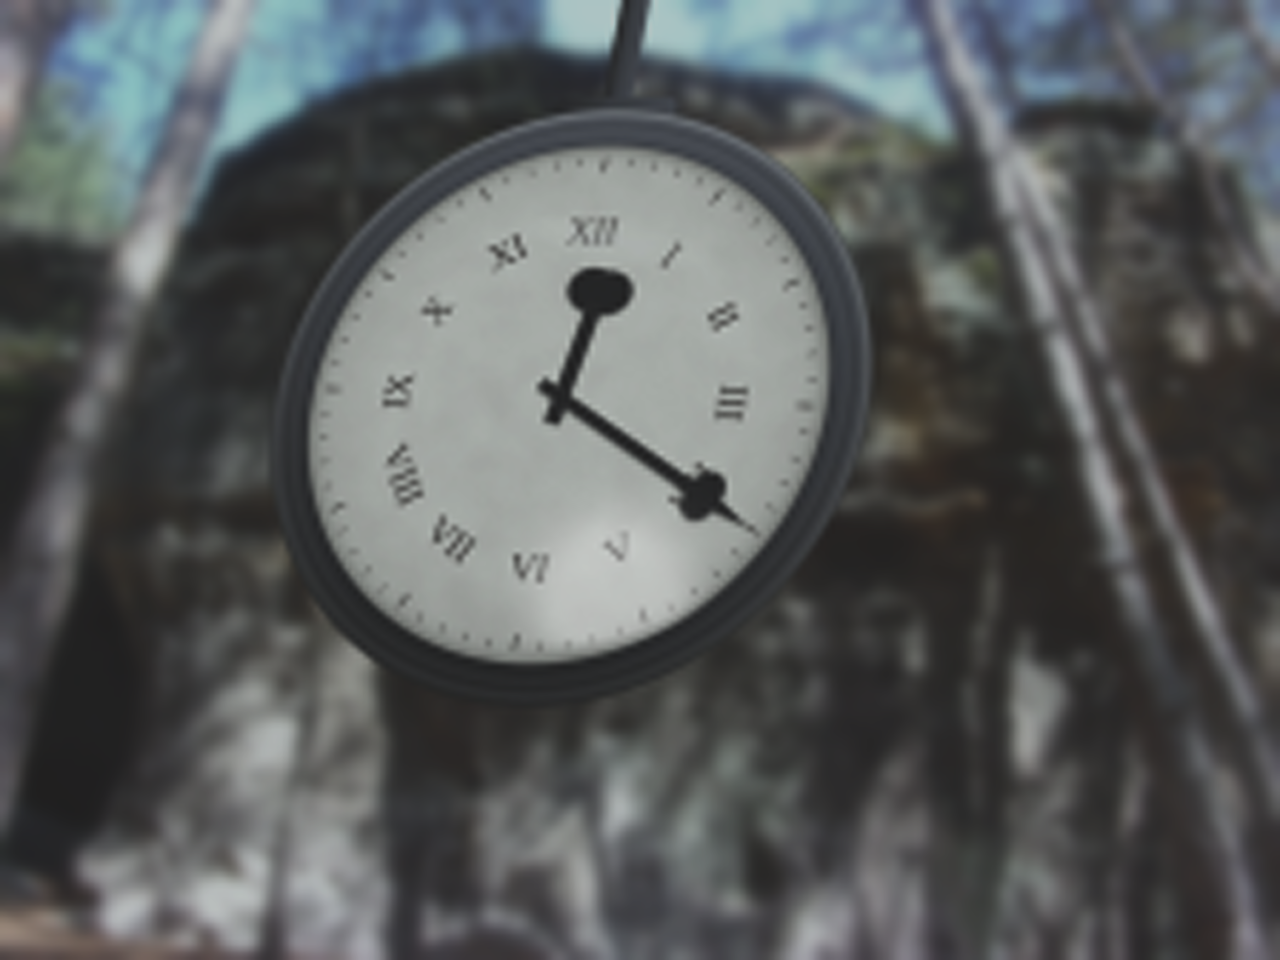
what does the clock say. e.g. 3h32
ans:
12h20
